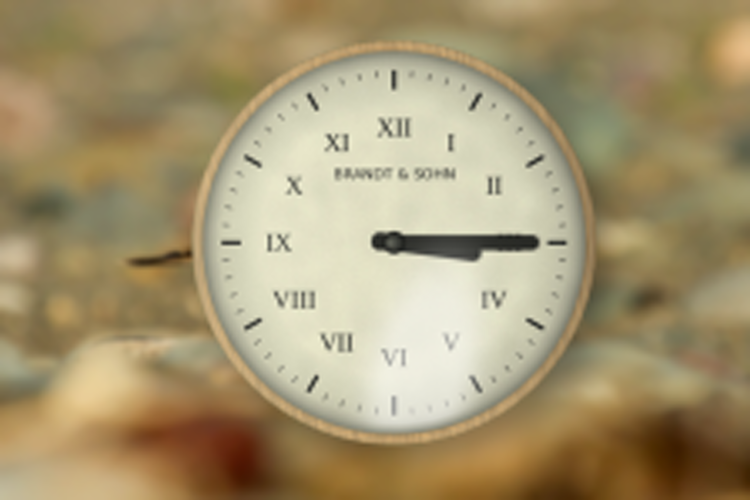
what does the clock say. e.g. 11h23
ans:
3h15
